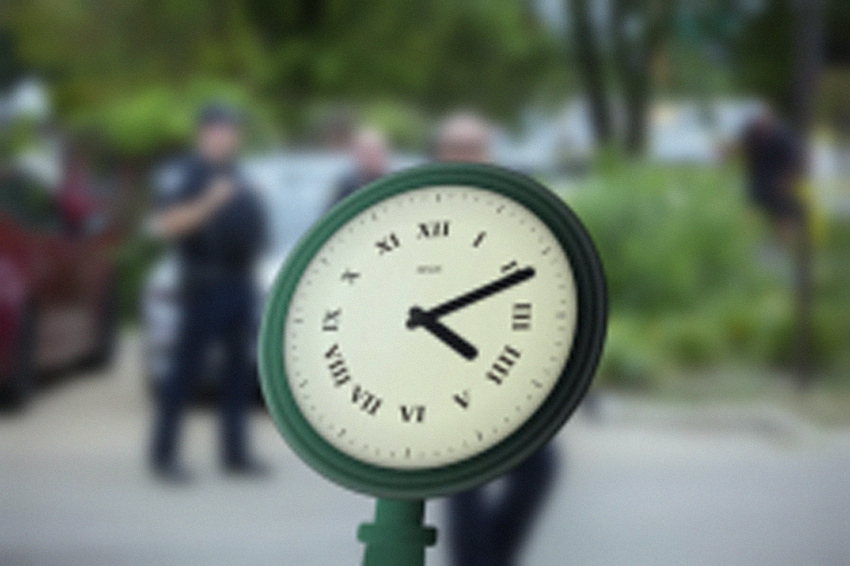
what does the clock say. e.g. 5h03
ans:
4h11
